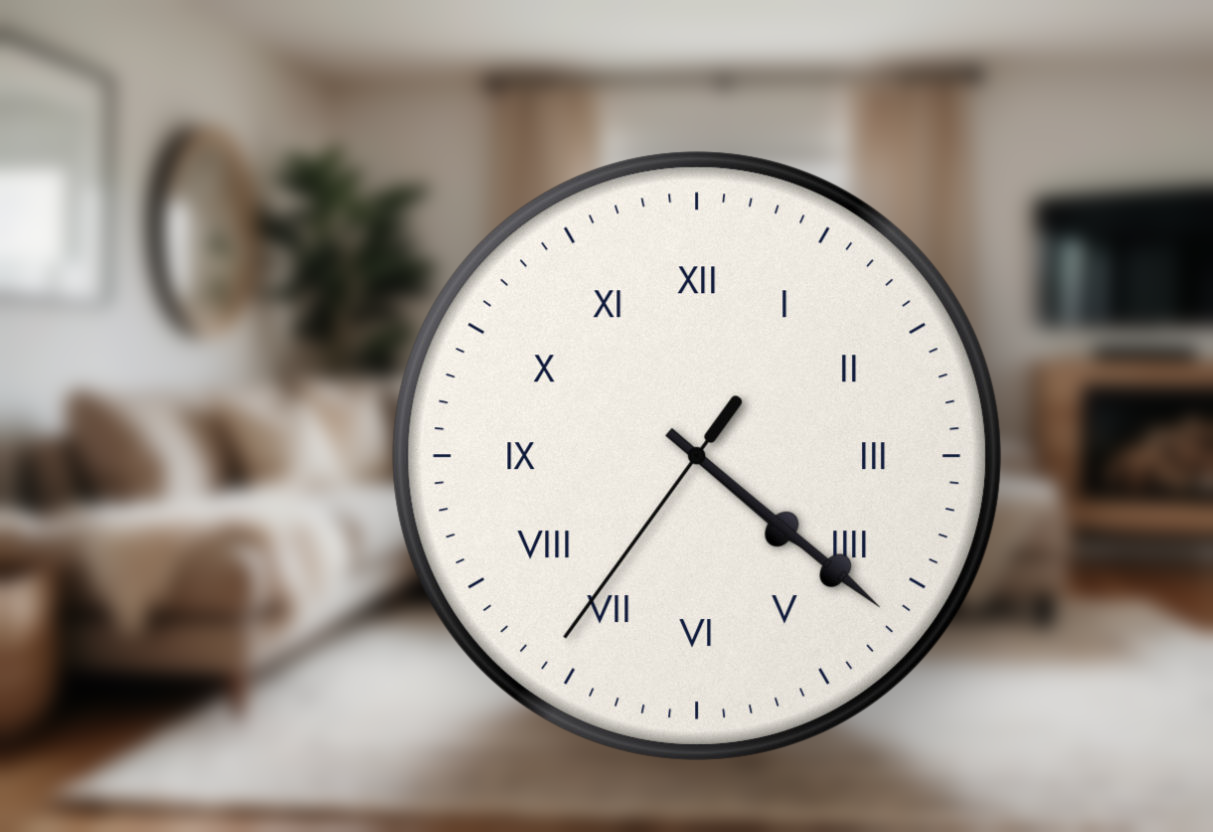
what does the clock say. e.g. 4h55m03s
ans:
4h21m36s
